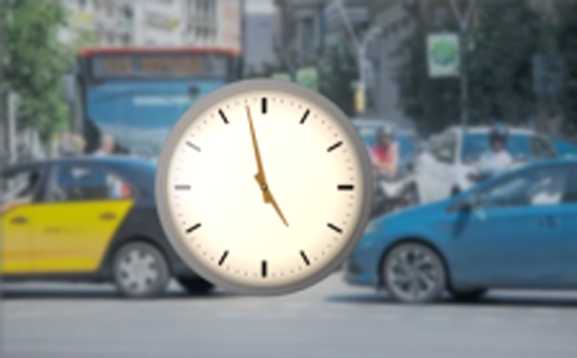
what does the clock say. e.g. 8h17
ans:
4h58
